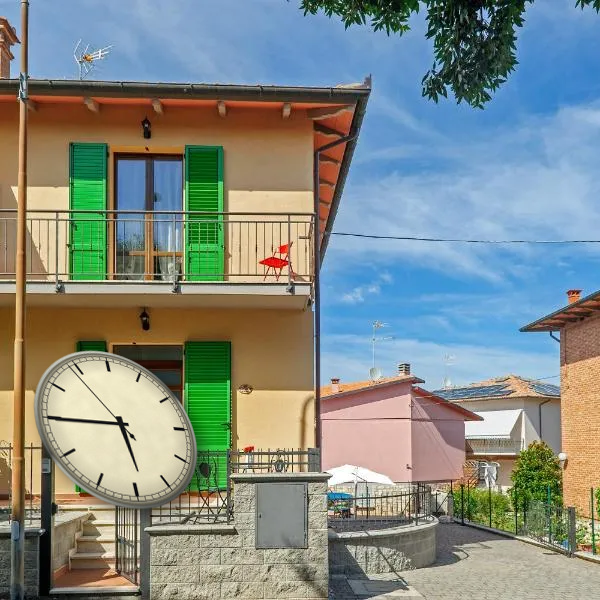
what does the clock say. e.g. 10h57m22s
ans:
5h44m54s
